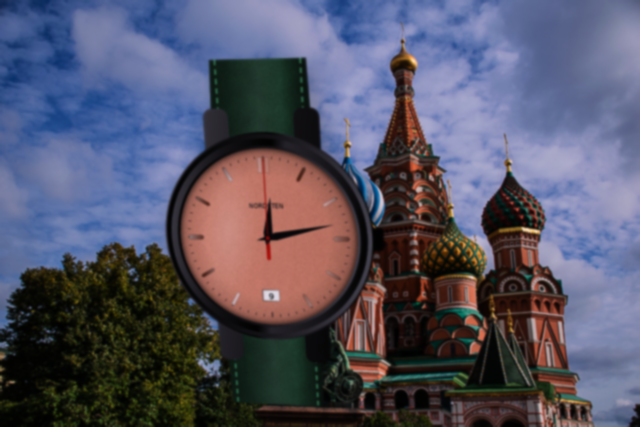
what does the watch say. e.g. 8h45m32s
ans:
12h13m00s
